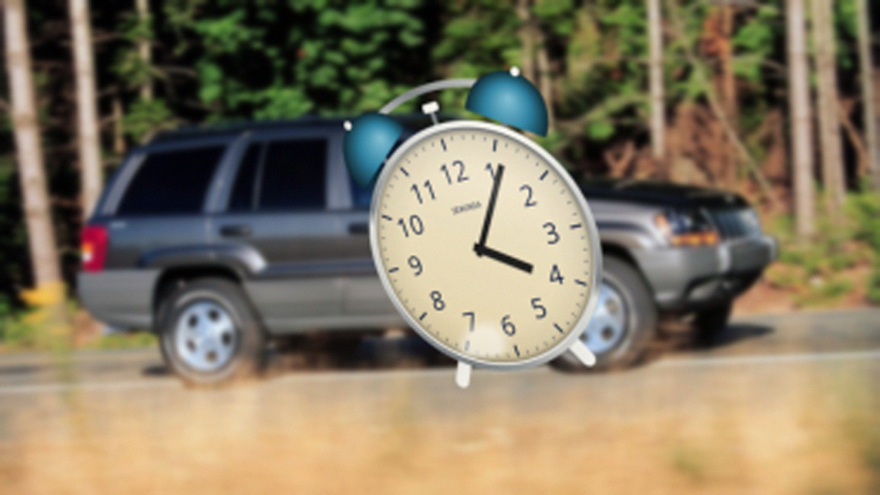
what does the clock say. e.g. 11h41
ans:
4h06
